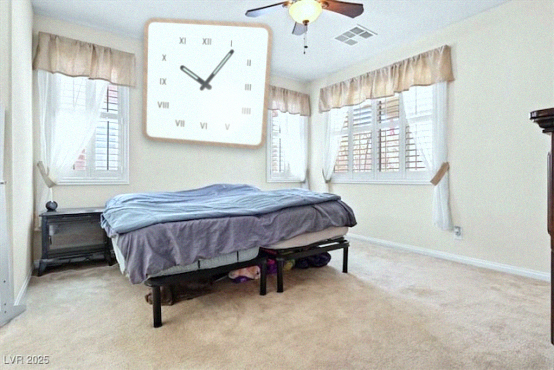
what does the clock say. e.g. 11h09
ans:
10h06
